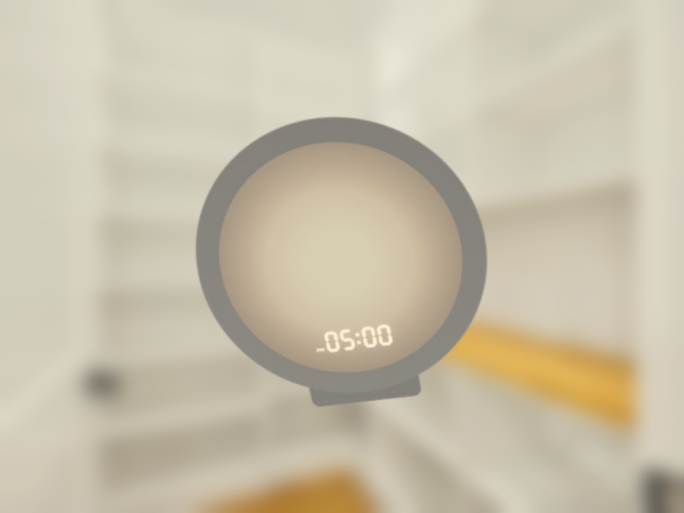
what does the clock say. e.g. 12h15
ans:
5h00
